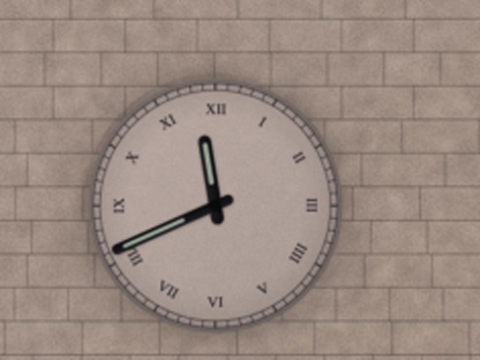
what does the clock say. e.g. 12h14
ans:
11h41
